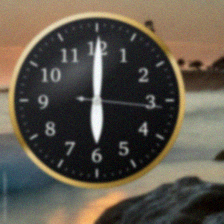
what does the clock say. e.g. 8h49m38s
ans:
6h00m16s
